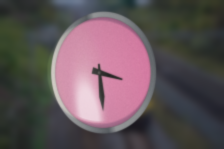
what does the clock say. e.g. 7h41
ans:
3h29
